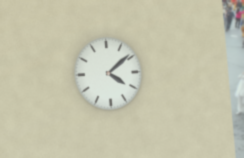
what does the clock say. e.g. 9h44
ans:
4h09
